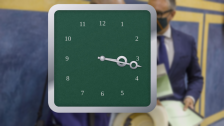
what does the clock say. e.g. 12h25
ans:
3h17
